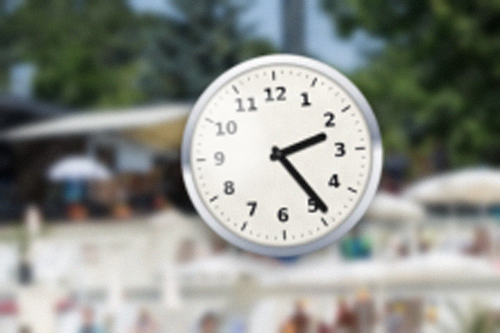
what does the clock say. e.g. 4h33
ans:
2h24
